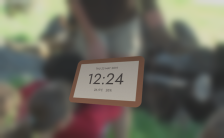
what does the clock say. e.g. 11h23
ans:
12h24
